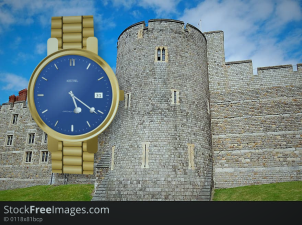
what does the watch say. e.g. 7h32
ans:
5h21
